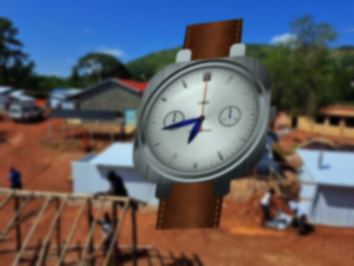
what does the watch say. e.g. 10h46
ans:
6h43
